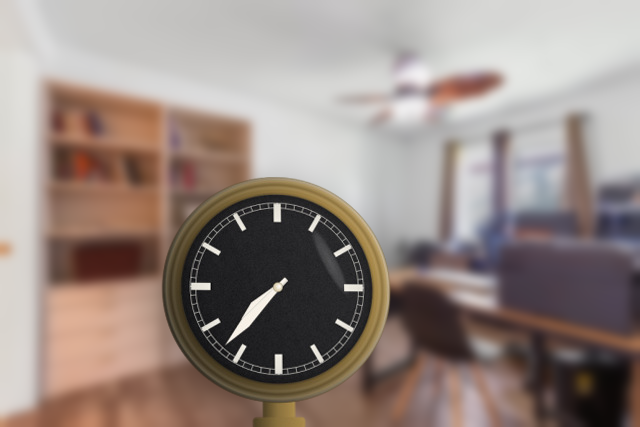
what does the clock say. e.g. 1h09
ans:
7h37
